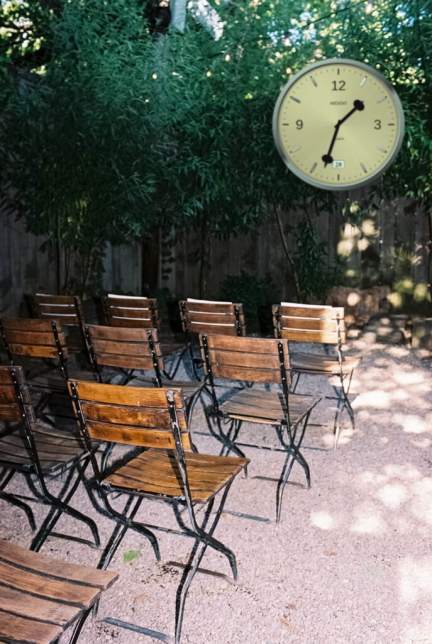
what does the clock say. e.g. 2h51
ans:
1h33
